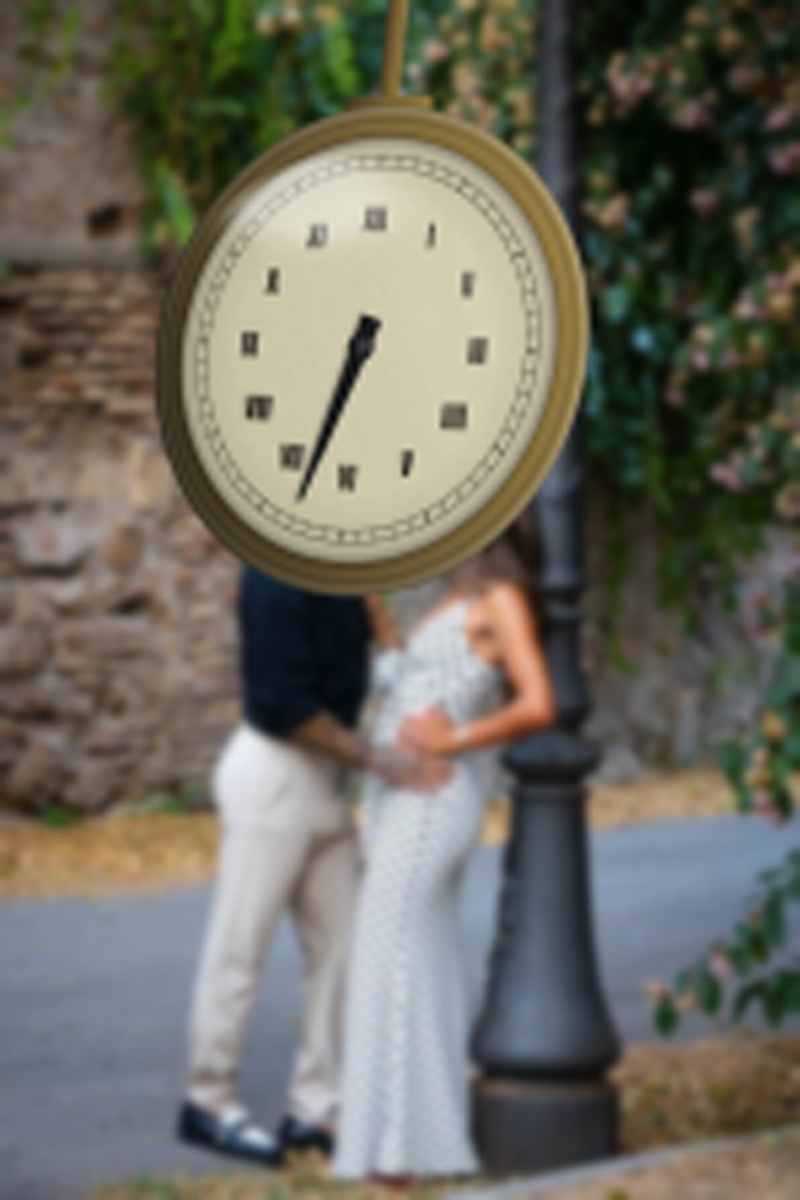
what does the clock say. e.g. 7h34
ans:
6h33
